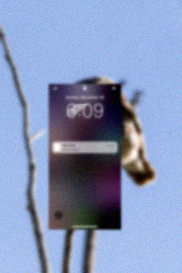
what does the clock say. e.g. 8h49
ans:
6h09
